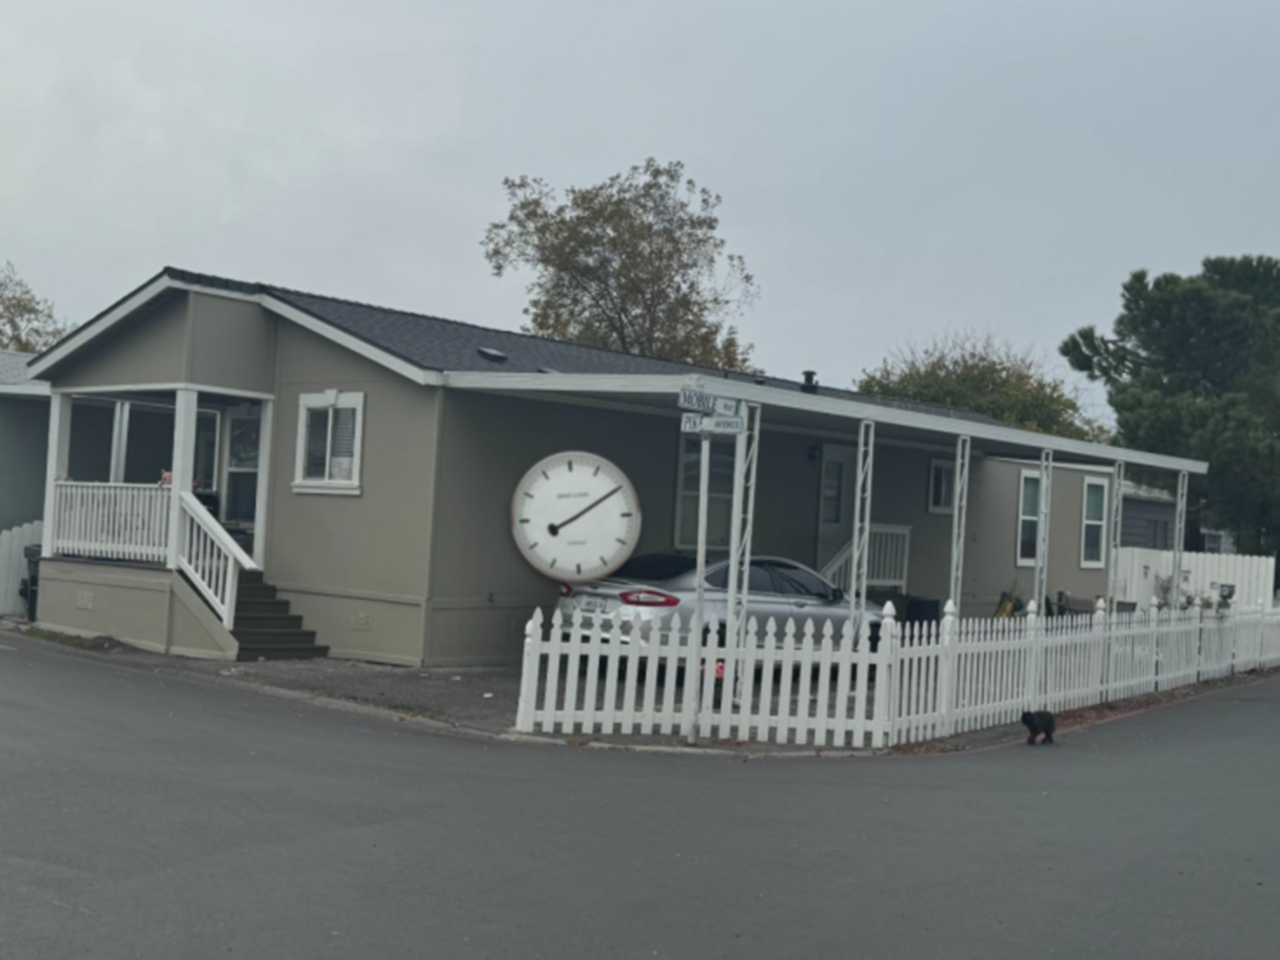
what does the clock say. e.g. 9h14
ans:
8h10
